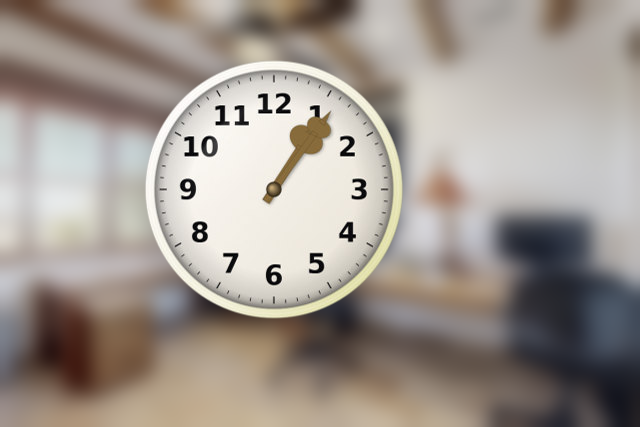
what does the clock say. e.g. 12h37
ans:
1h06
